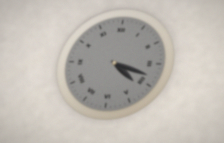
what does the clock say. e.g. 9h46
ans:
4h18
